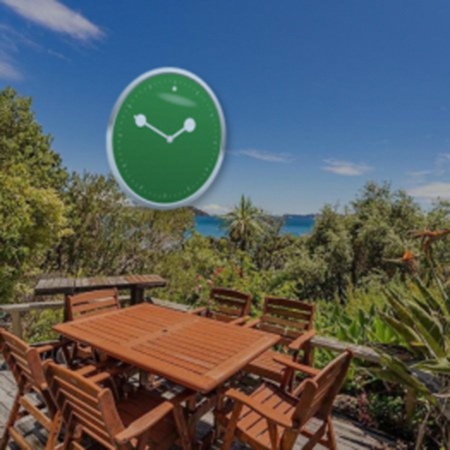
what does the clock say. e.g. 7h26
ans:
1h49
